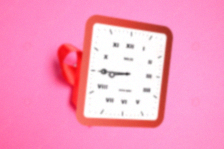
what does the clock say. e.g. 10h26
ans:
8h45
